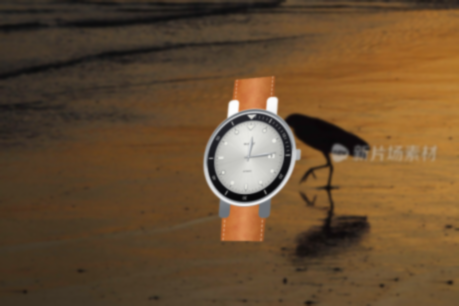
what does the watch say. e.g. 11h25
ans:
12h14
